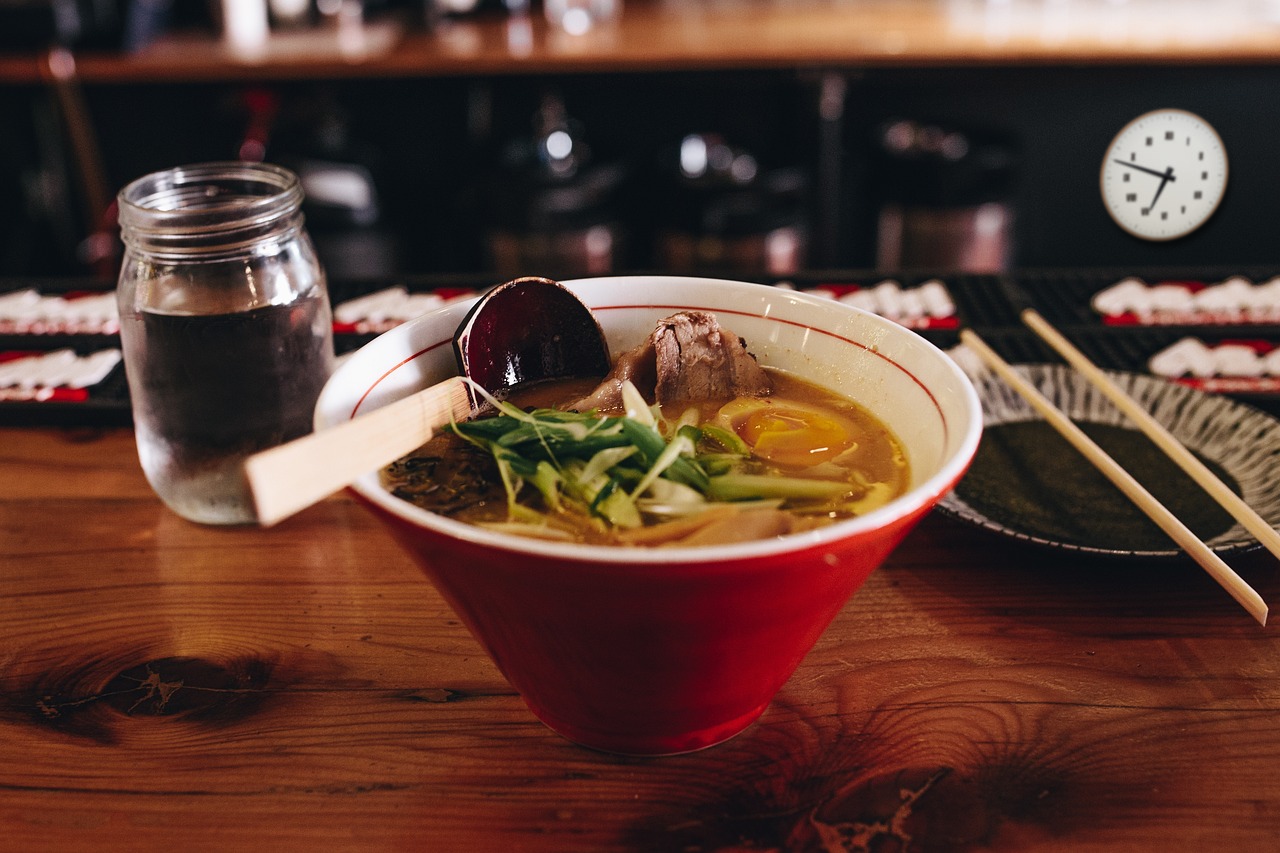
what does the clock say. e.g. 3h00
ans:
6h48
